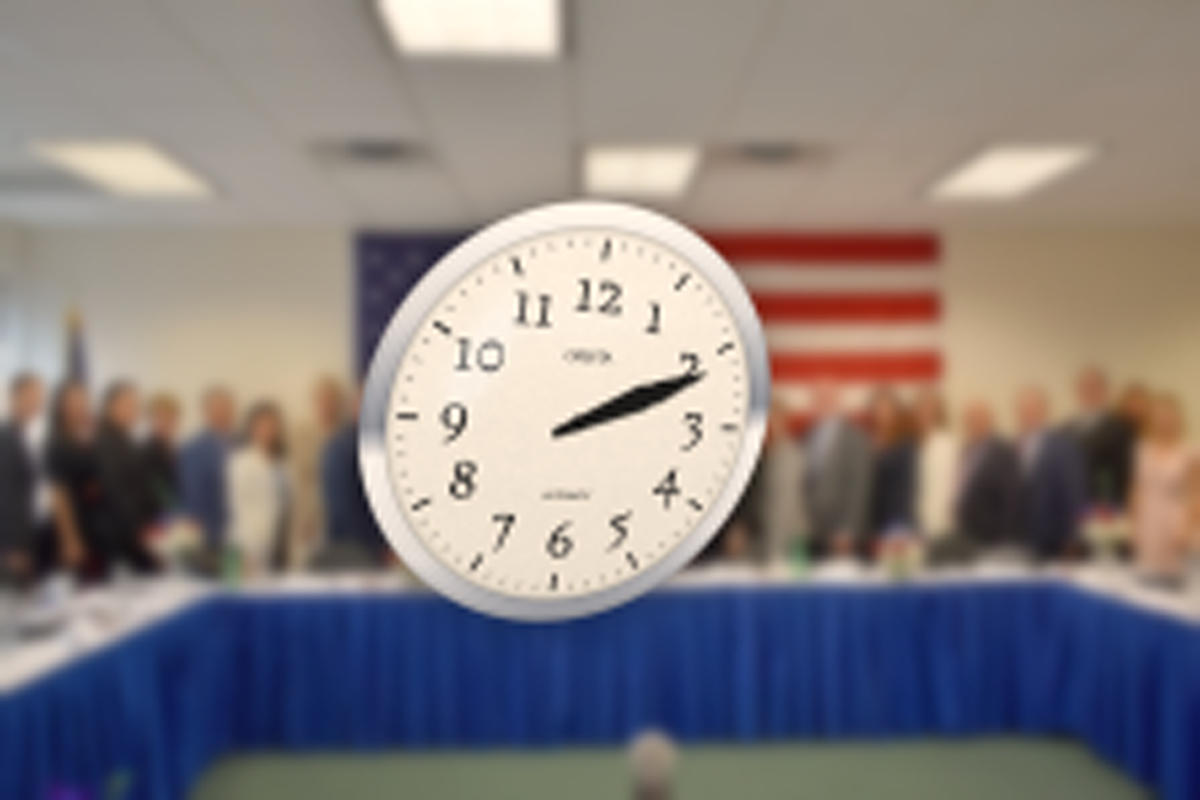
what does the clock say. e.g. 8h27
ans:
2h11
